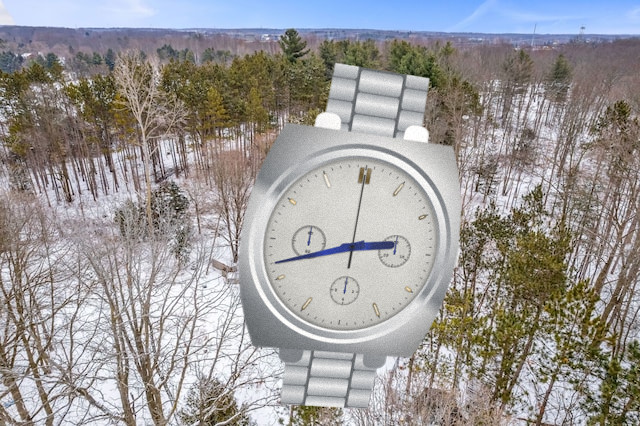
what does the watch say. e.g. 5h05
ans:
2h42
